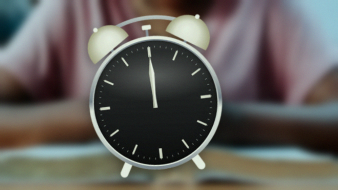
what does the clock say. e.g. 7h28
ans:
12h00
